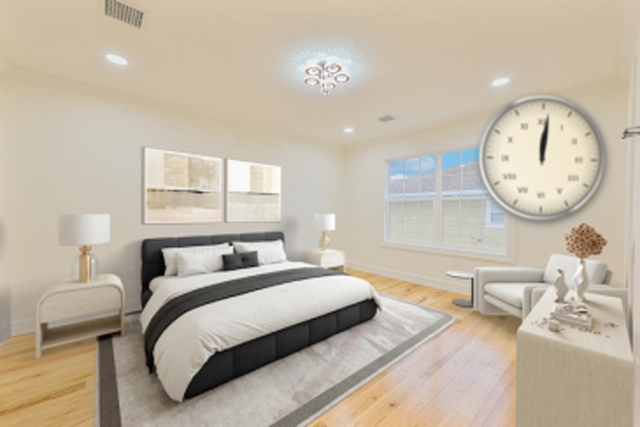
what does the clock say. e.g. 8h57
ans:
12h01
